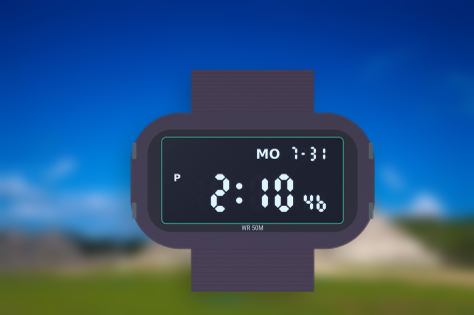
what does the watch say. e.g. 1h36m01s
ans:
2h10m46s
